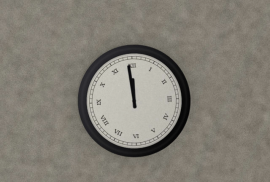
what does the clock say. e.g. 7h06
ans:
11h59
